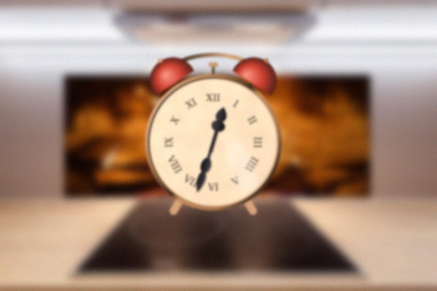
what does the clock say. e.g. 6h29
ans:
12h33
